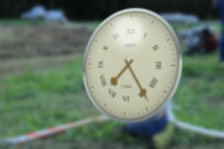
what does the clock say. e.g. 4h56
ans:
7h24
